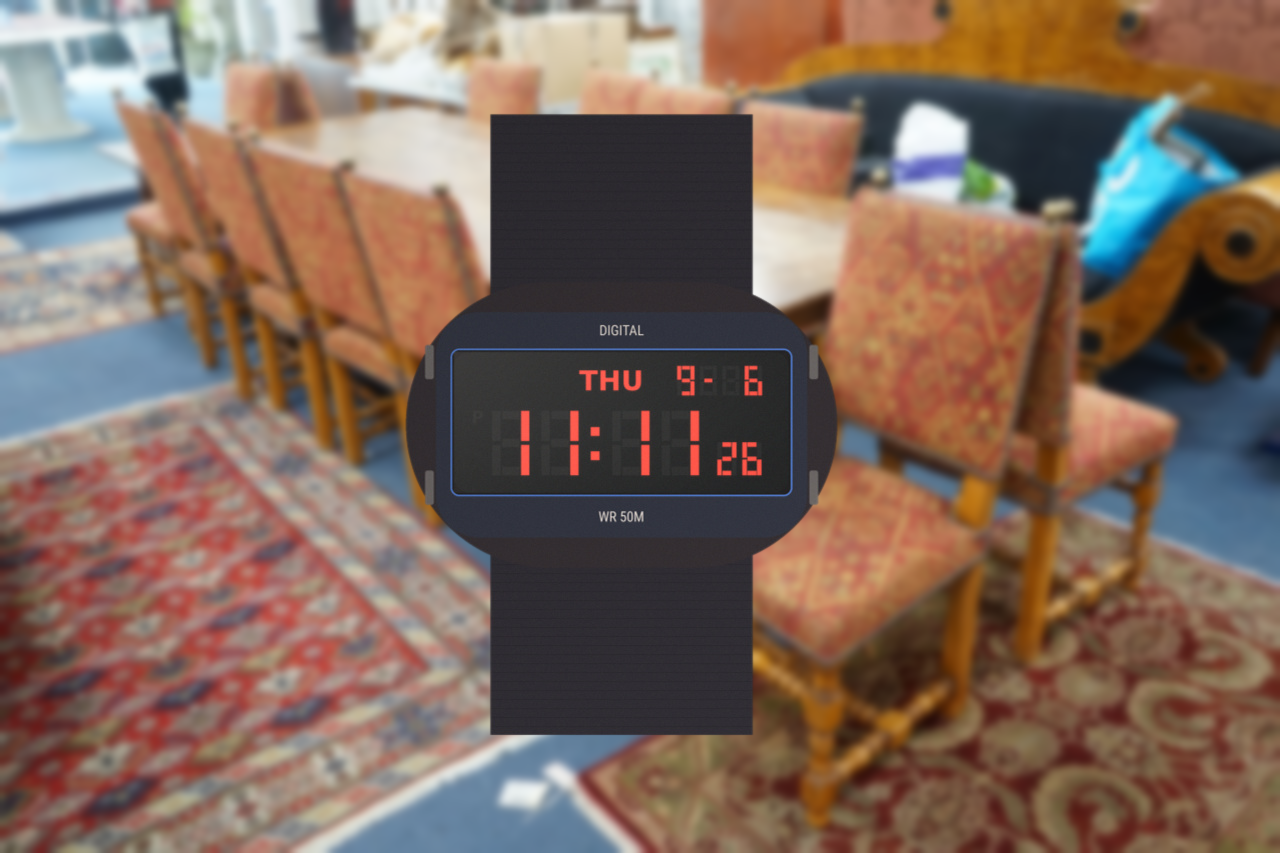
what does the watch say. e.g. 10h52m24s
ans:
11h11m26s
